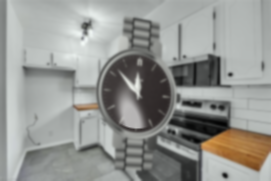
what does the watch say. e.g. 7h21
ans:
11h52
